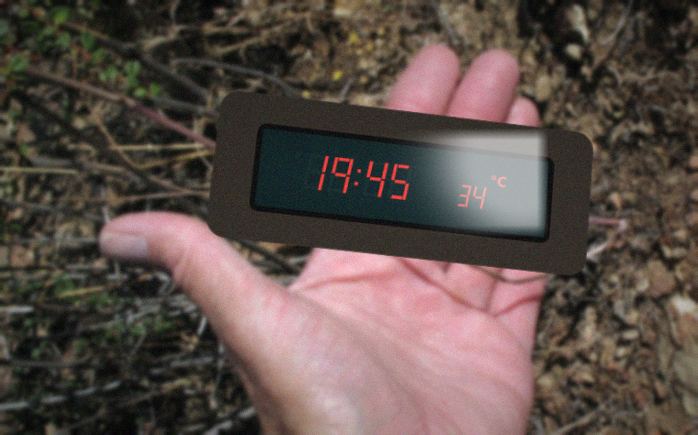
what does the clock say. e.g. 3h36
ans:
19h45
